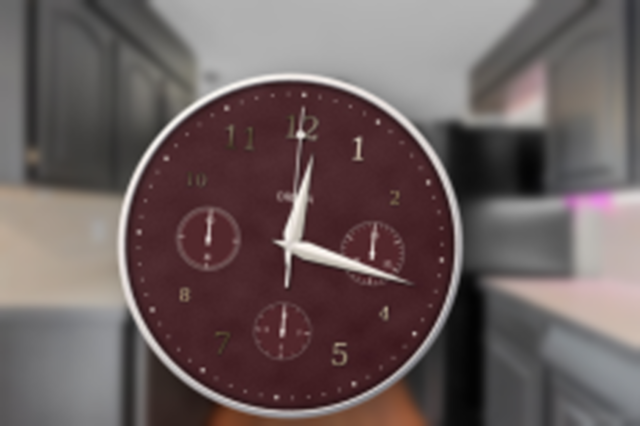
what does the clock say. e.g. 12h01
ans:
12h17
